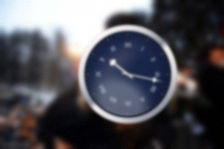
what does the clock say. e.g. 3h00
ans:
10h17
